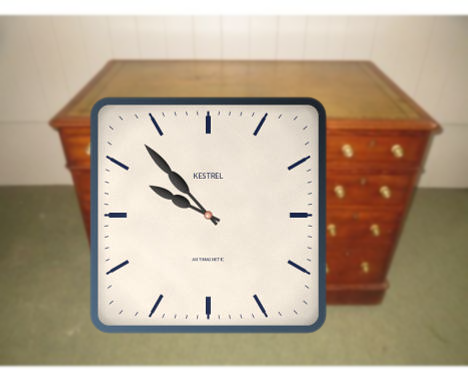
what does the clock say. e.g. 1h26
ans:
9h53
